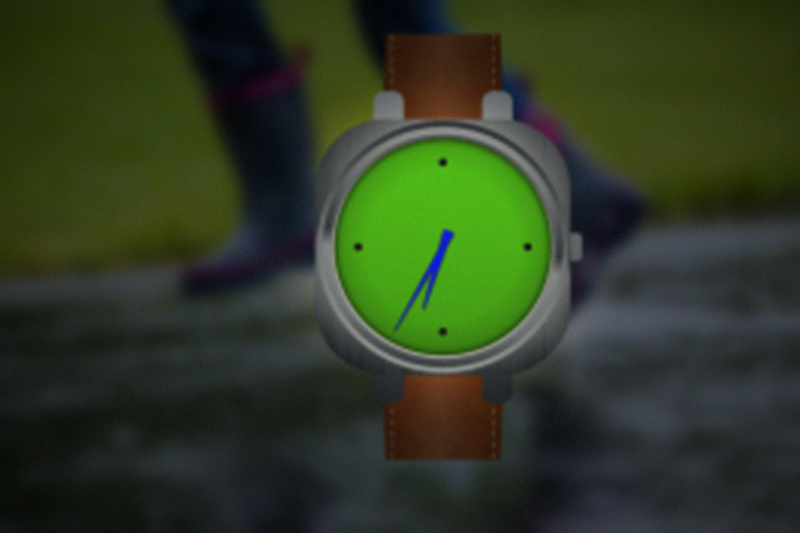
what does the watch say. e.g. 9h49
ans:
6h35
